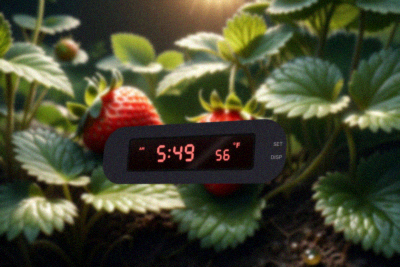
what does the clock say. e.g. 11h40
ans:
5h49
